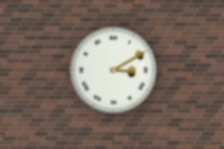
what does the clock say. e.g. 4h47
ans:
3h10
